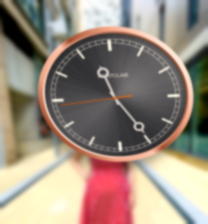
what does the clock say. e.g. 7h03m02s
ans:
11h24m44s
